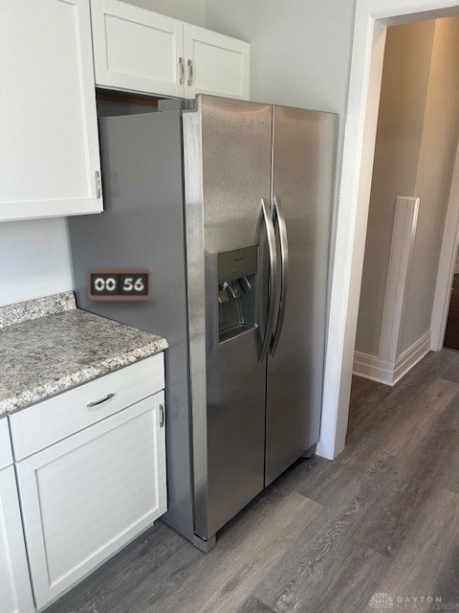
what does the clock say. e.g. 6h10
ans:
0h56
